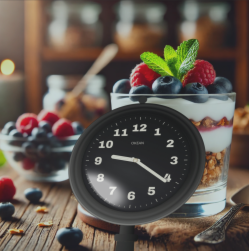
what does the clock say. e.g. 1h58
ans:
9h21
